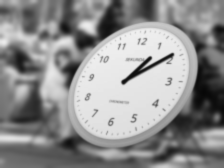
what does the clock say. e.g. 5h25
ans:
1h09
